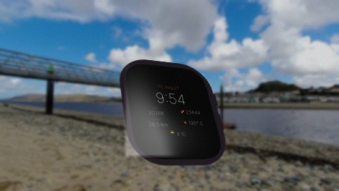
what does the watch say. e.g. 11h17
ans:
9h54
